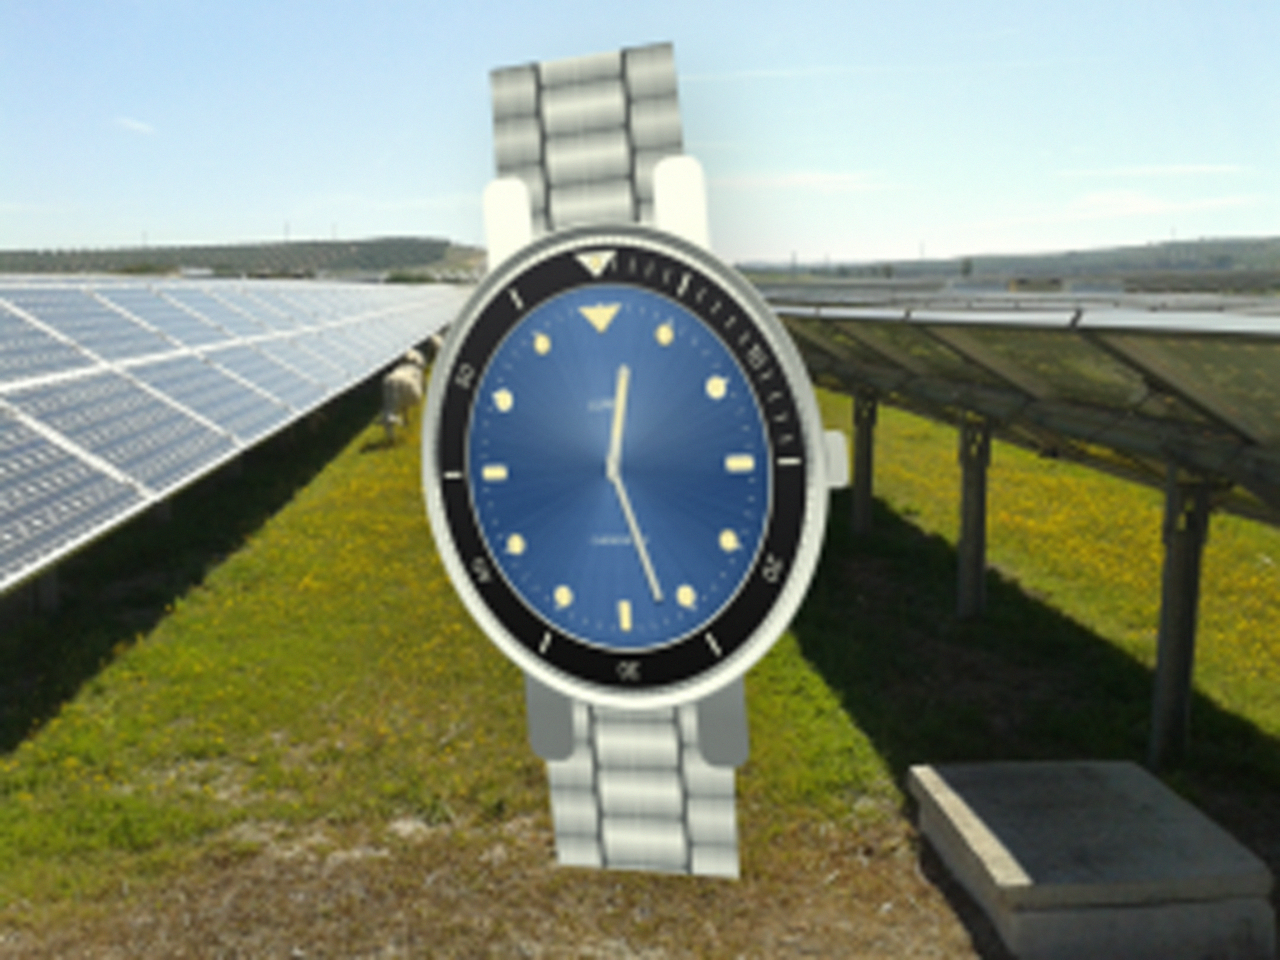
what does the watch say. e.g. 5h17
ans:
12h27
